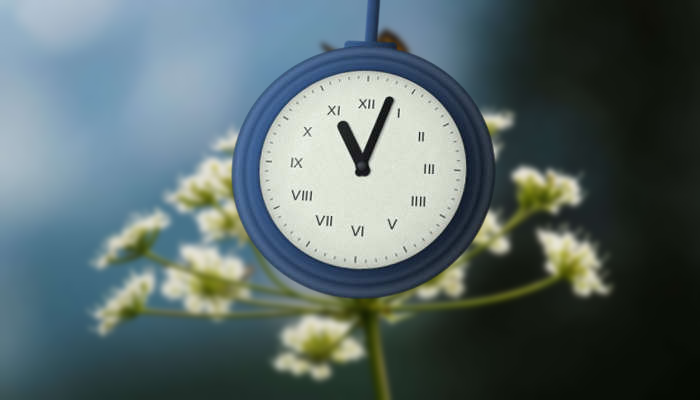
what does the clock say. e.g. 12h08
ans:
11h03
